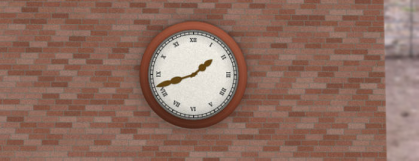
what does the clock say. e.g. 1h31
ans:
1h42
